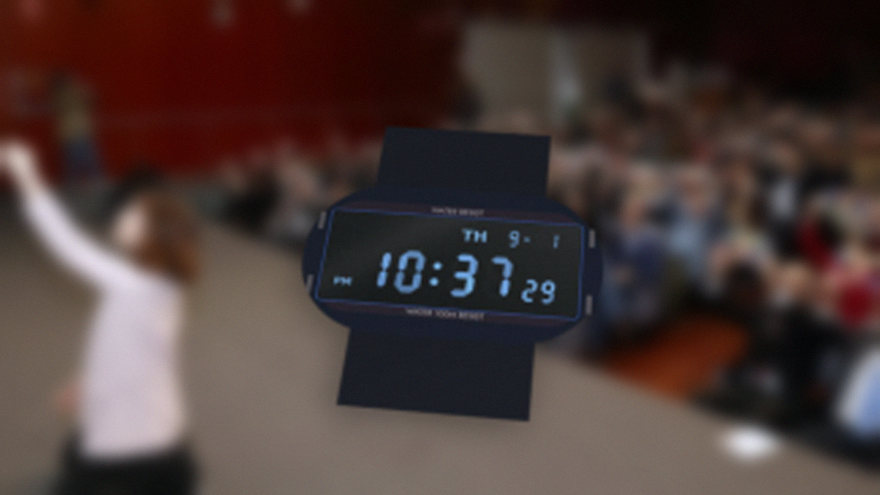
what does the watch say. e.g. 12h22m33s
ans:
10h37m29s
